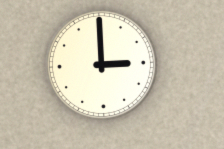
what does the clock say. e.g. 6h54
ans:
3h00
